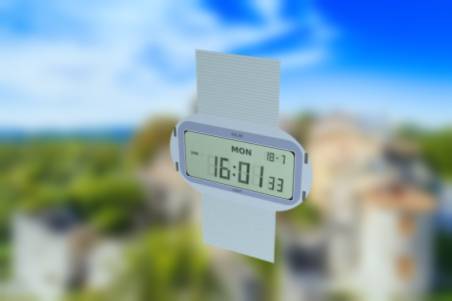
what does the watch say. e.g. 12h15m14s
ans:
16h01m33s
